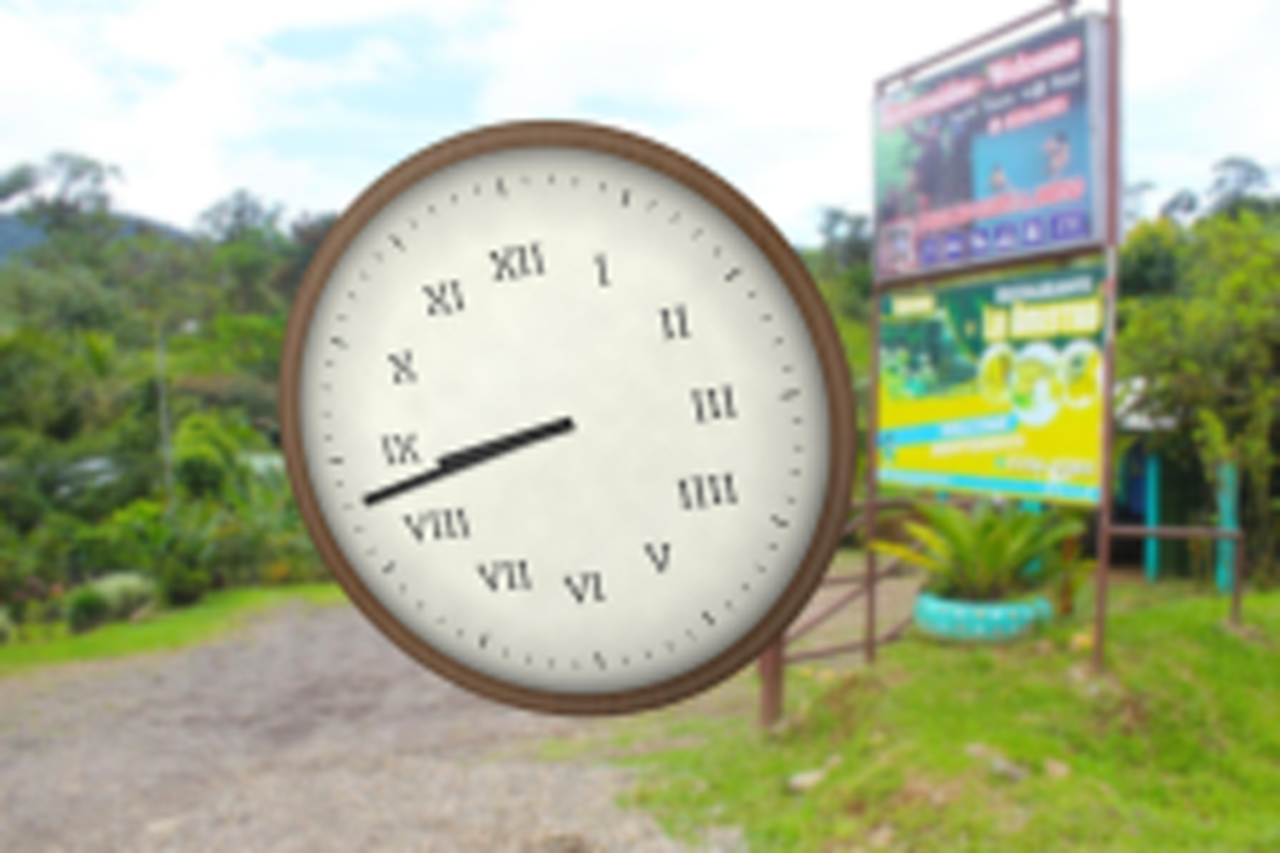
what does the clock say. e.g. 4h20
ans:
8h43
